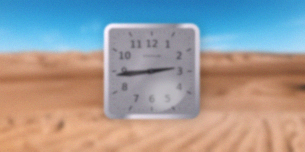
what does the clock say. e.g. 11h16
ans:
2h44
